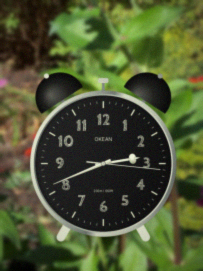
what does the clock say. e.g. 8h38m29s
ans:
2h41m16s
